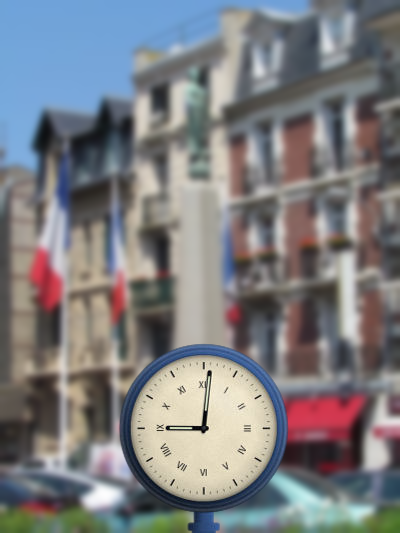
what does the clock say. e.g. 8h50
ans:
9h01
